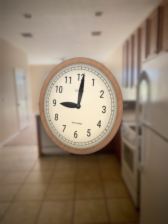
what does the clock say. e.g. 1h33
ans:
9h01
